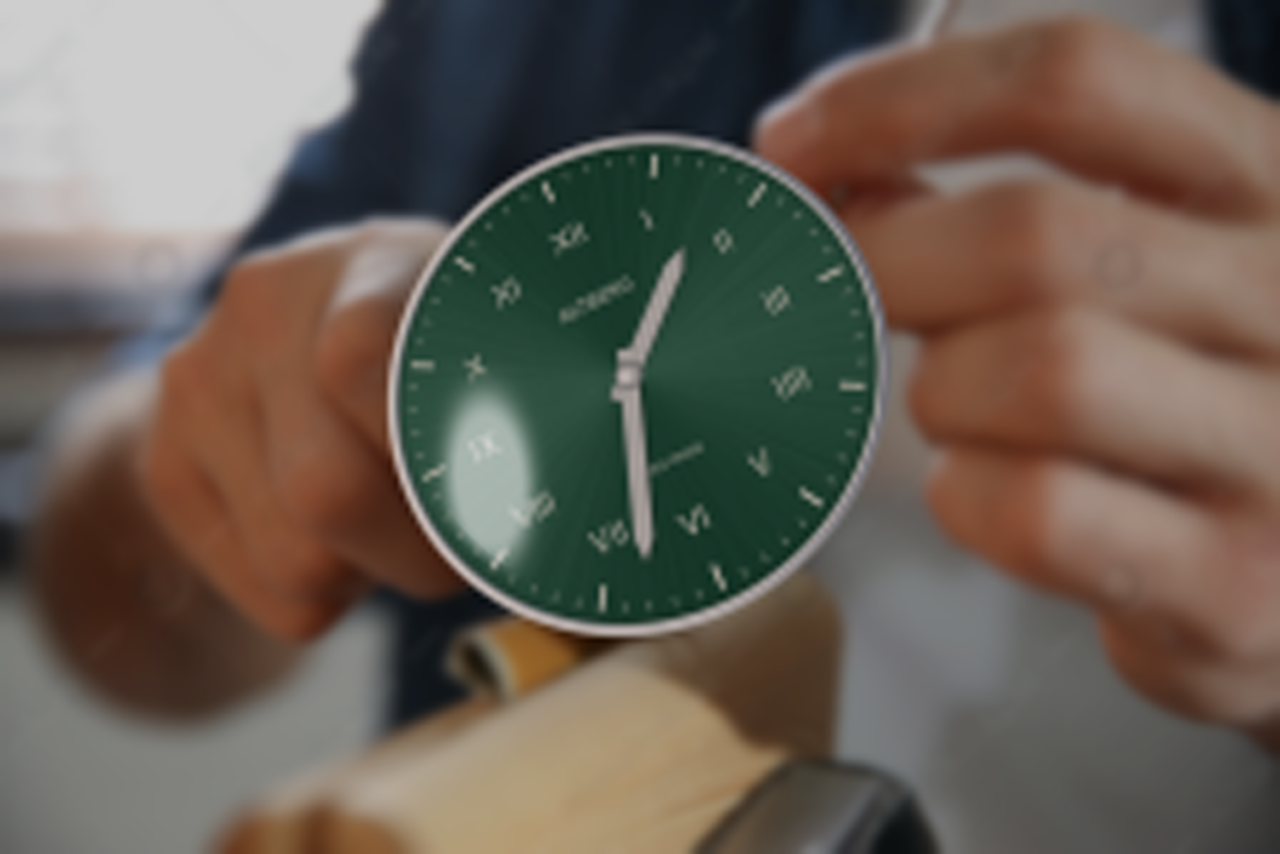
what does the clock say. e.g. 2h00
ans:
1h33
